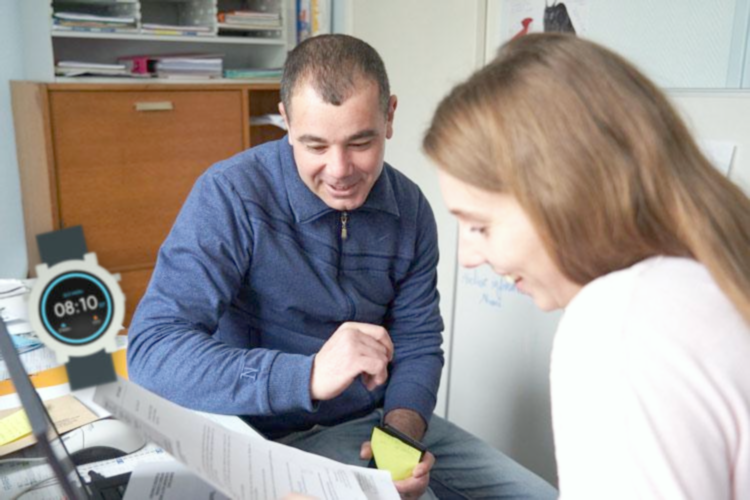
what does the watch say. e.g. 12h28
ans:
8h10
